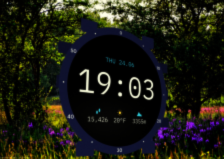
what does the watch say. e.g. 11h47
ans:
19h03
